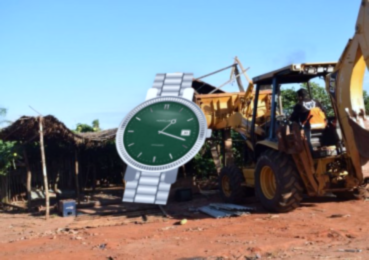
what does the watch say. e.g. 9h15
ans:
1h18
